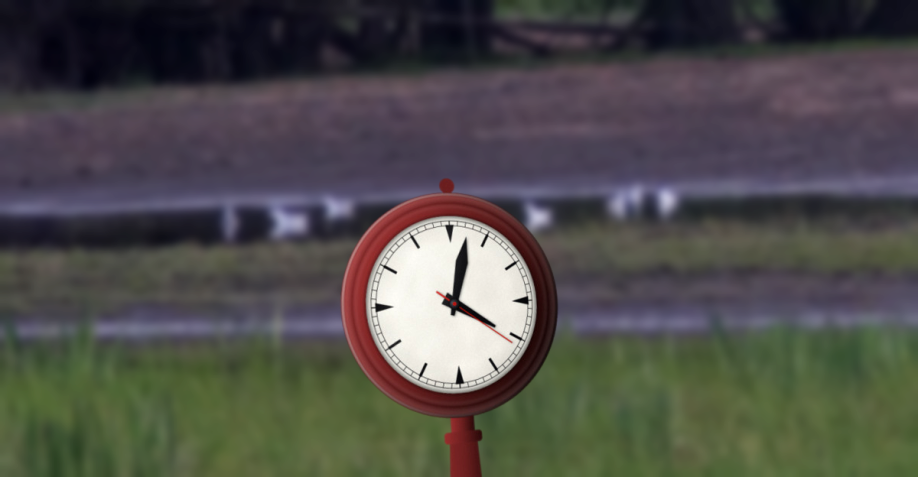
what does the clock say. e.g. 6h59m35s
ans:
4h02m21s
